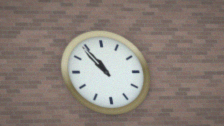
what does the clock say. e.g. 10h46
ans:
10h54
